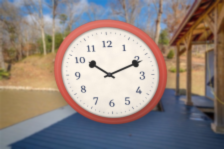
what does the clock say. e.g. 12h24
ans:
10h11
